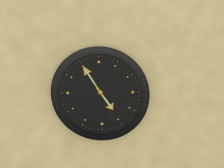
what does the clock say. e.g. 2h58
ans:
4h55
